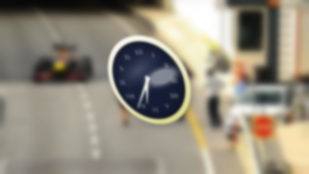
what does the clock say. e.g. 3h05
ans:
6h36
